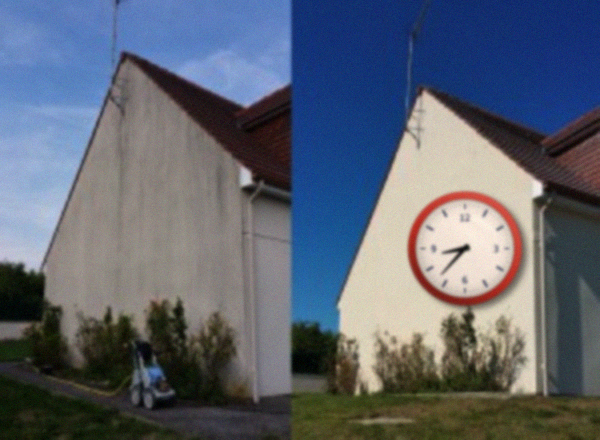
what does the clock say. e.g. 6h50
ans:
8h37
